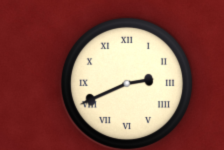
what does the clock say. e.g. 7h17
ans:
2h41
